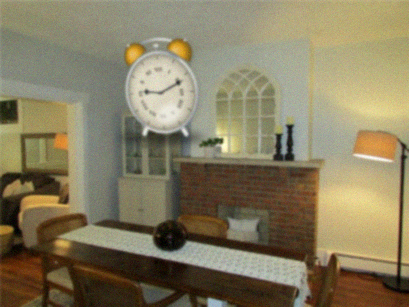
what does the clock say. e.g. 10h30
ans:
9h11
